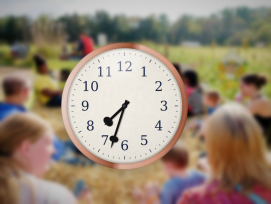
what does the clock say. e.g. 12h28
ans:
7h33
